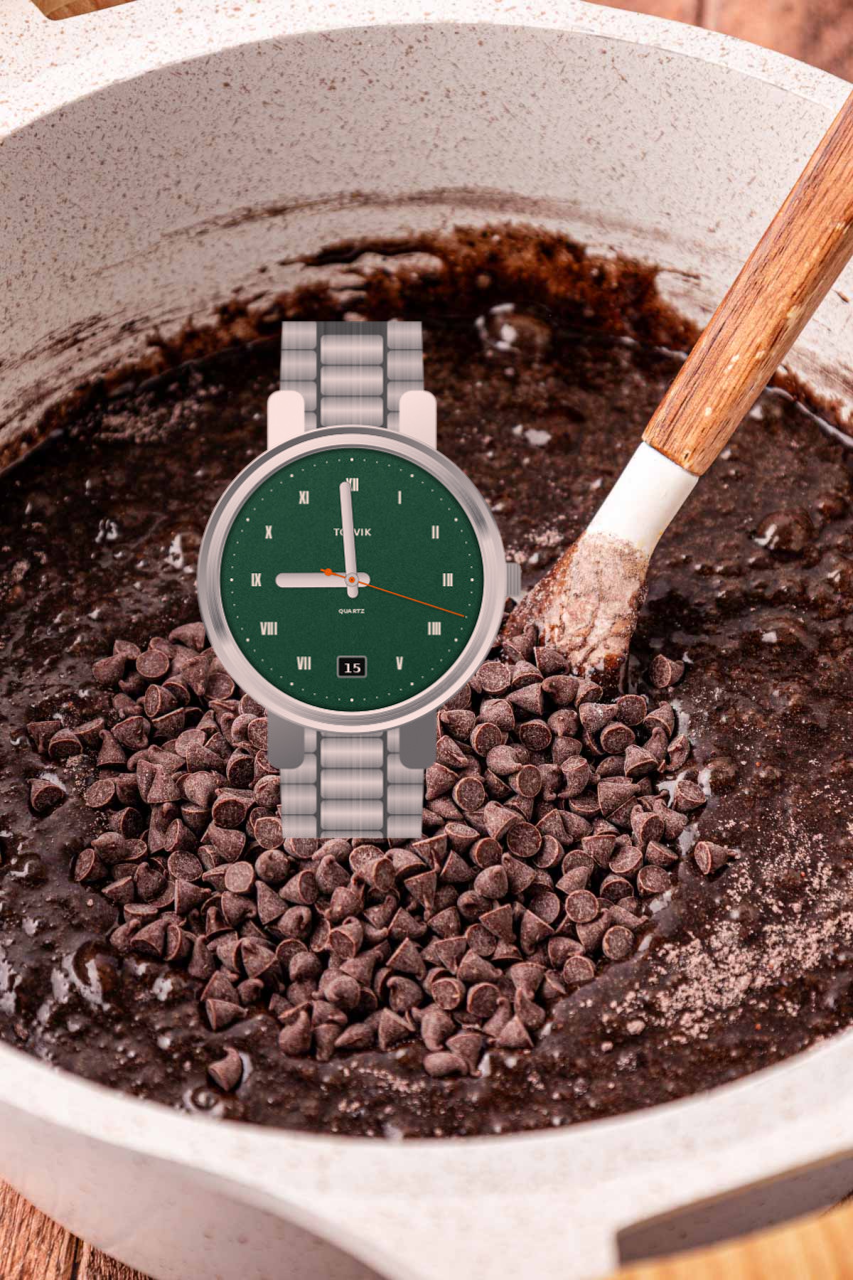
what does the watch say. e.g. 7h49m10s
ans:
8h59m18s
